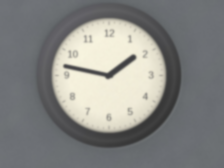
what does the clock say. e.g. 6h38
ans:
1h47
